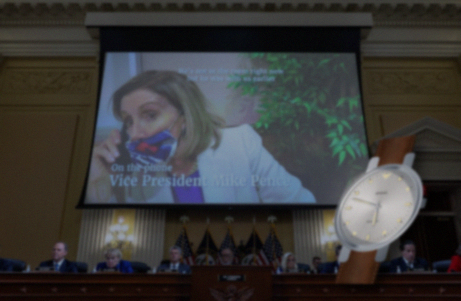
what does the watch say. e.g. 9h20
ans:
5h48
